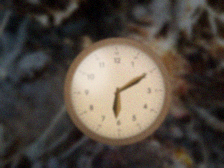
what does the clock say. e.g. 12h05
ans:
6h10
